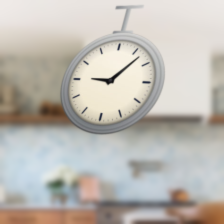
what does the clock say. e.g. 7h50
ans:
9h07
